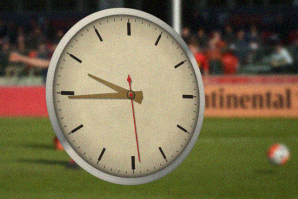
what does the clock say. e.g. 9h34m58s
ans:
9h44m29s
